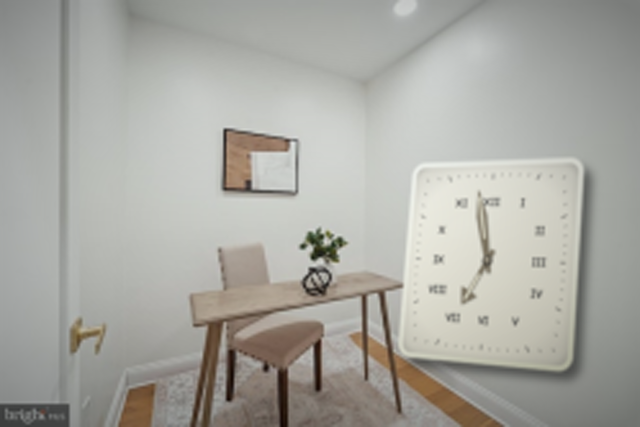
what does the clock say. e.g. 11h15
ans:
6h58
